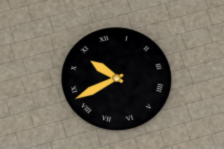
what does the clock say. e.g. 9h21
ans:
10h43
